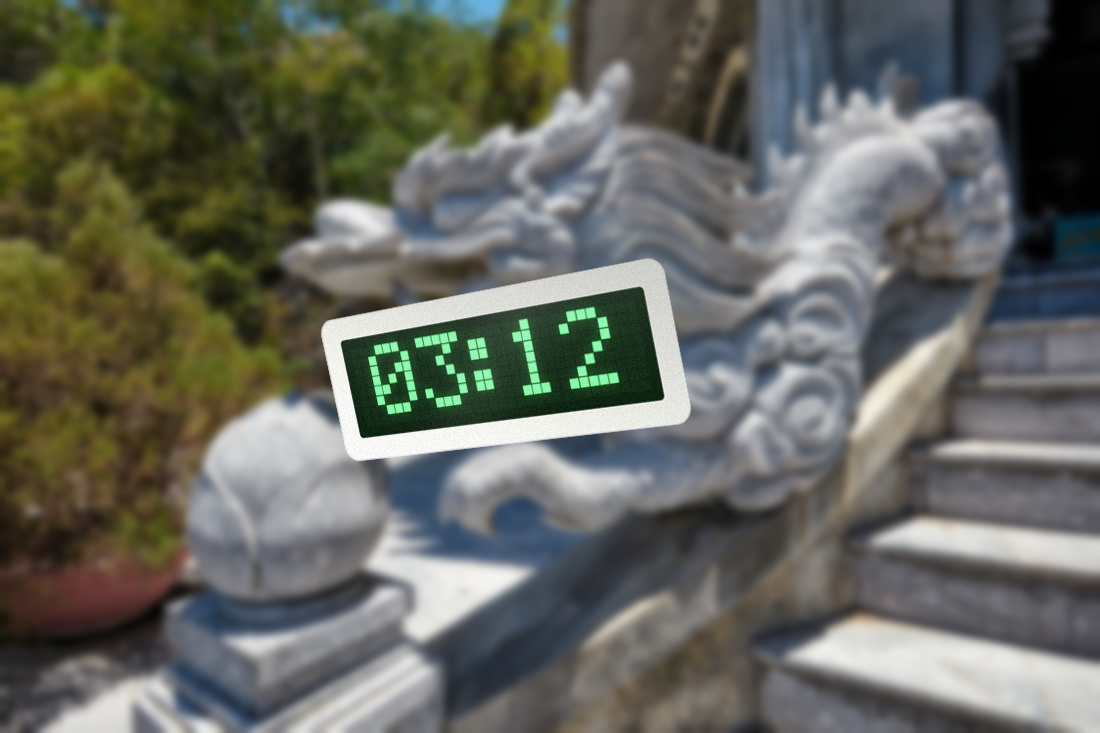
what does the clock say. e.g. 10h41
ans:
3h12
